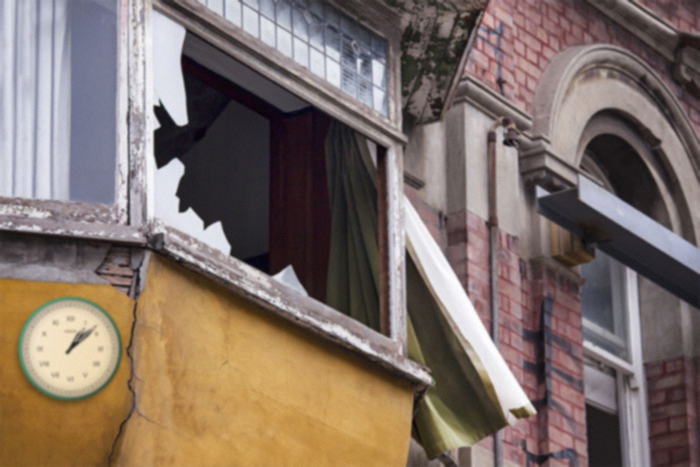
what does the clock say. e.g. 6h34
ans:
1h08
